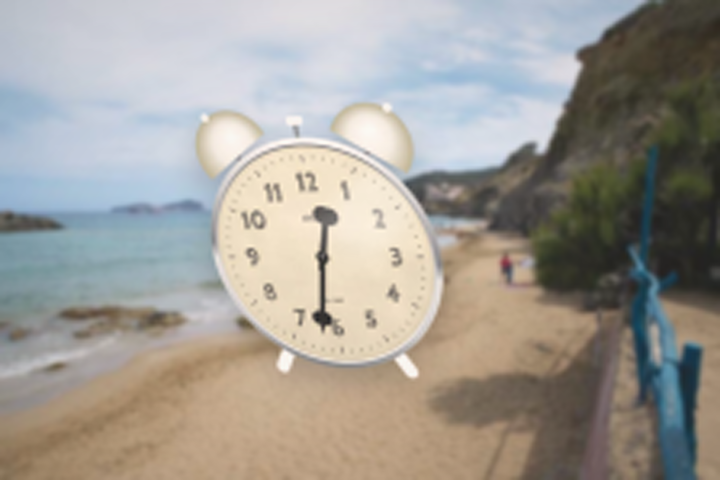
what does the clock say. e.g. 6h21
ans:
12h32
